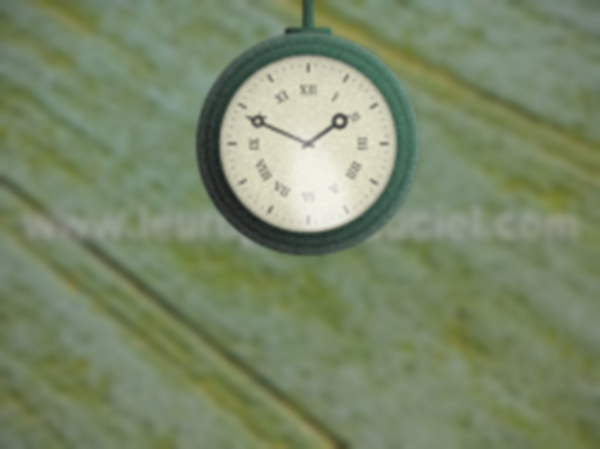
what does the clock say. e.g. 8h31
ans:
1h49
